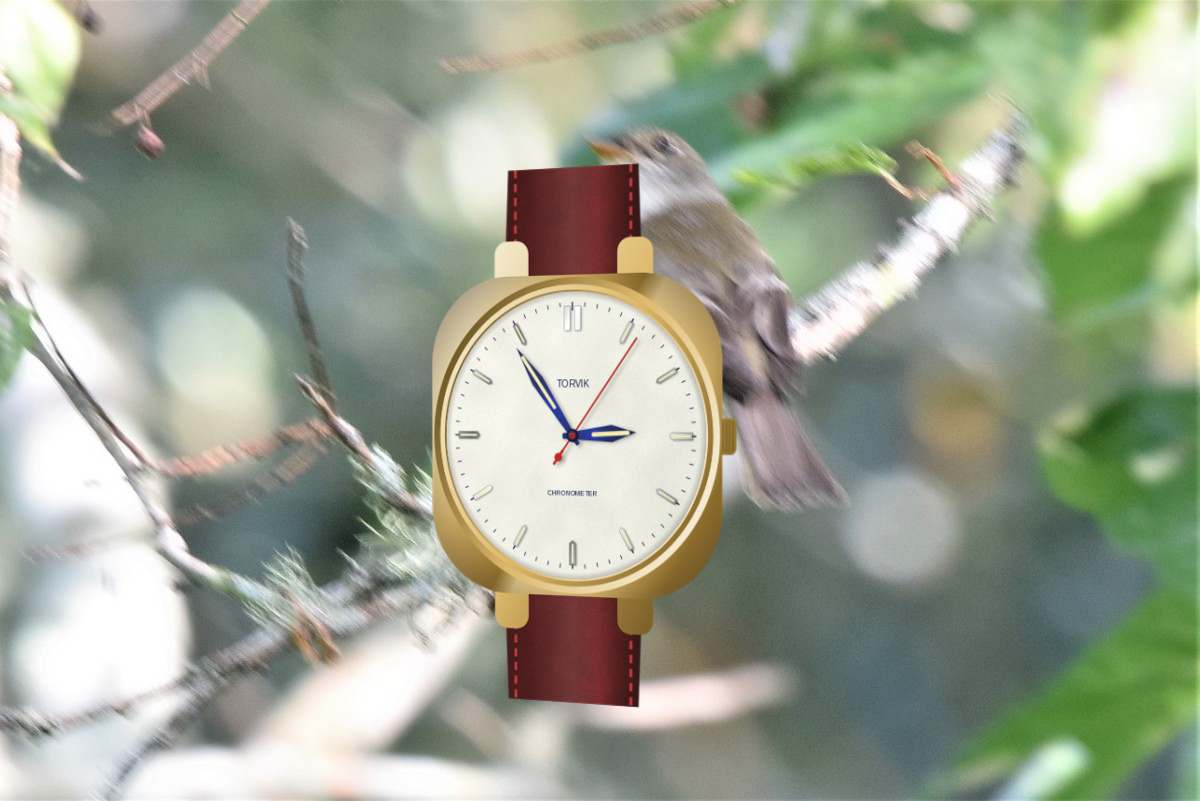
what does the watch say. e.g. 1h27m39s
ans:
2h54m06s
